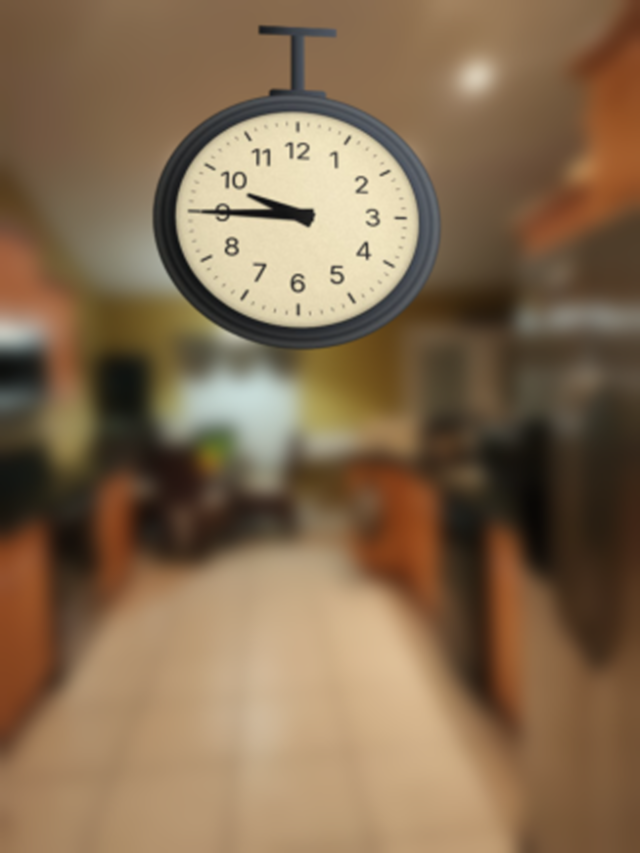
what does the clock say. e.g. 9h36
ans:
9h45
